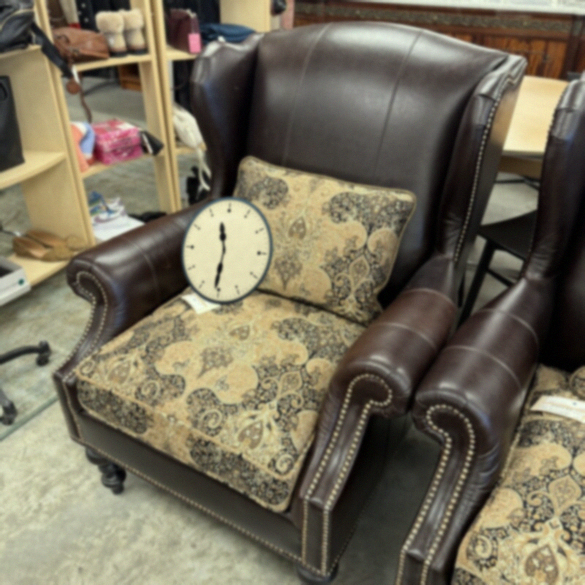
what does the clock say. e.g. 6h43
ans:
11h31
